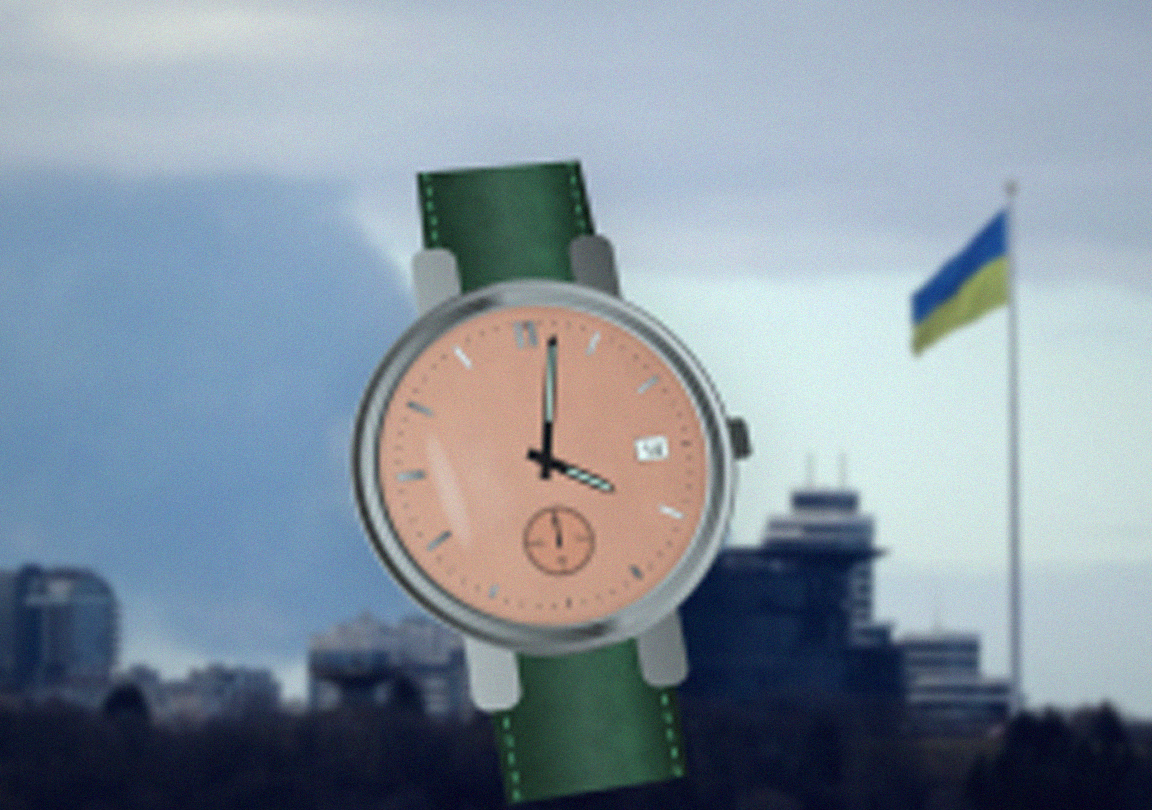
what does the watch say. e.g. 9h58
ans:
4h02
